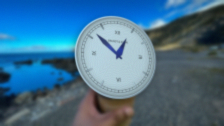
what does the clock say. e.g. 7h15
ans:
12h52
